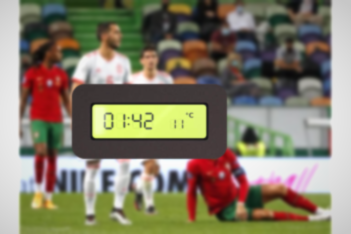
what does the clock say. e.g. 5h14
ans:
1h42
